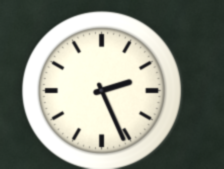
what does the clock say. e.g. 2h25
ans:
2h26
